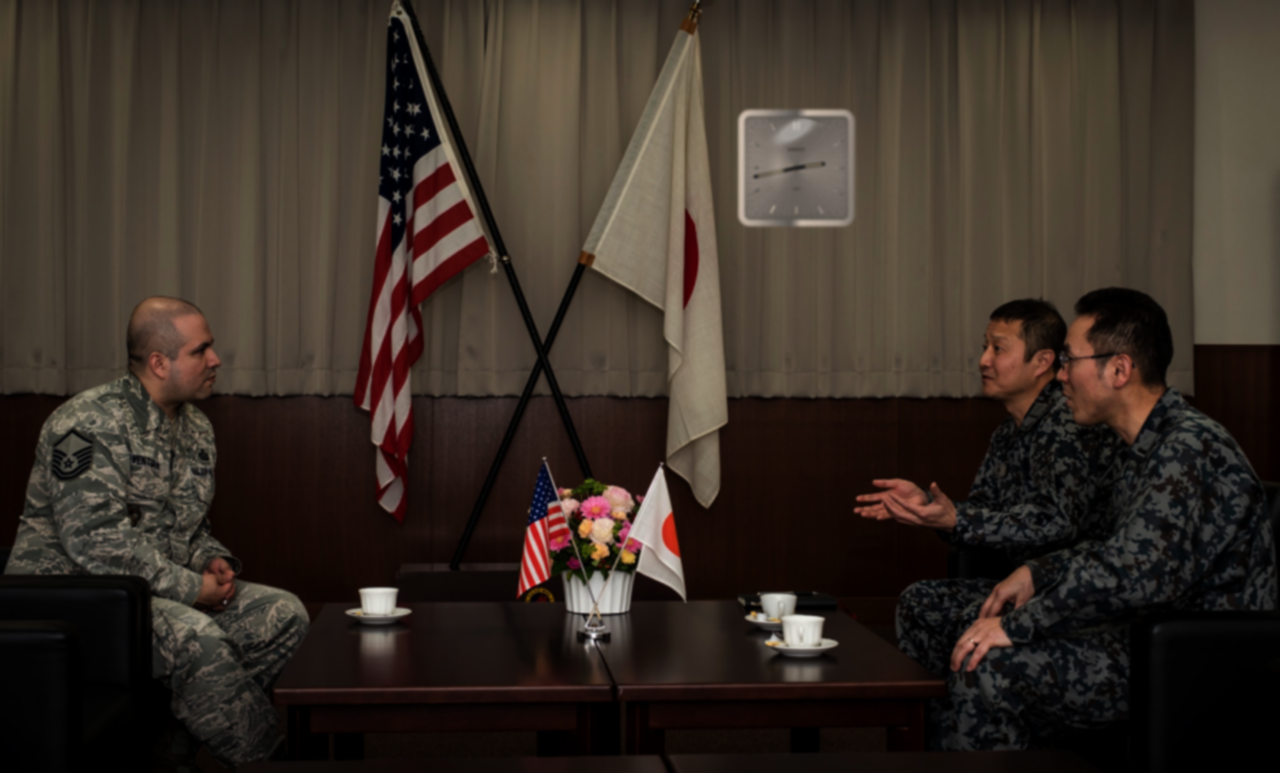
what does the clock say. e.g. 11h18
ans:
2h43
